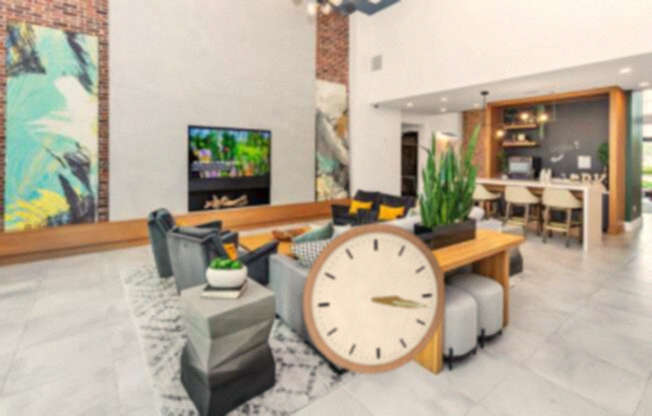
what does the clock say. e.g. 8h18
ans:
3h17
